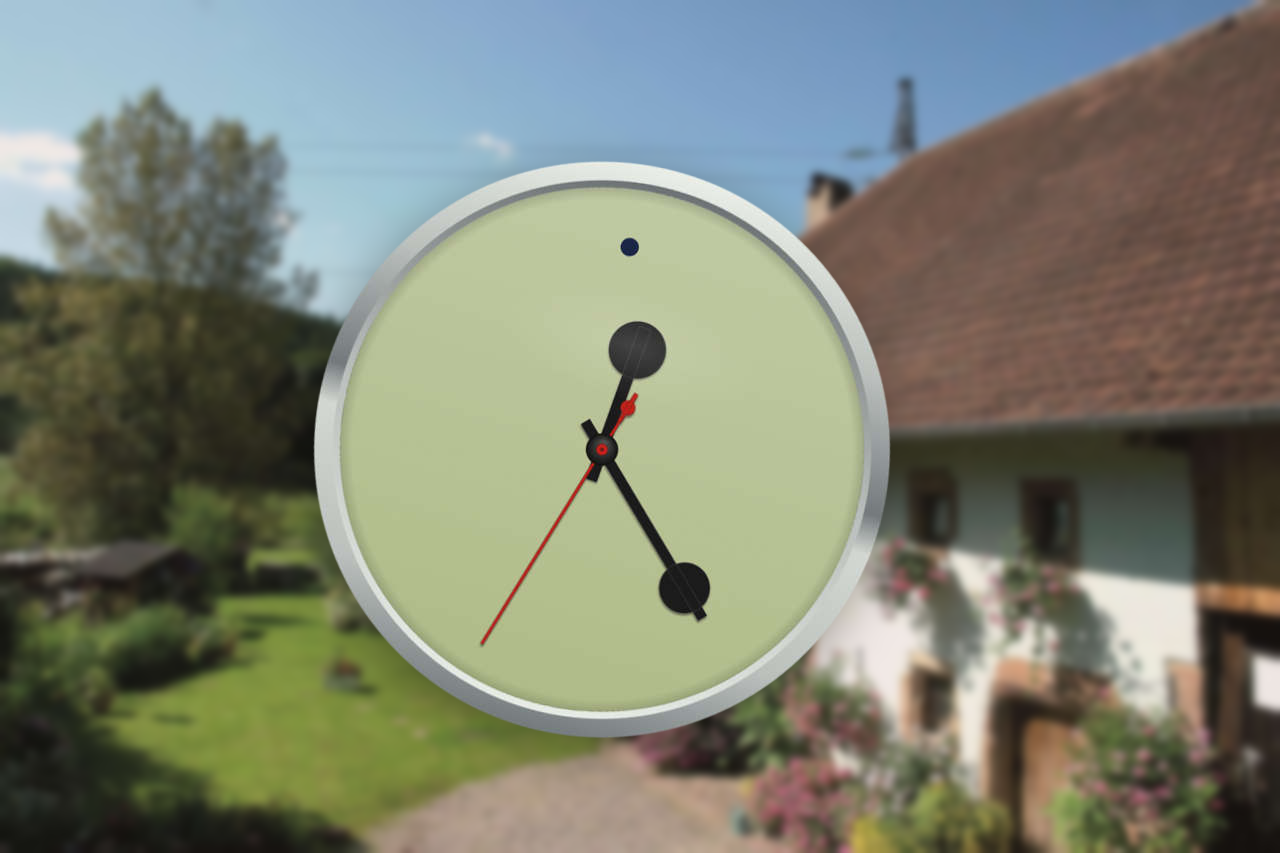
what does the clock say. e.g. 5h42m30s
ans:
12h23m34s
